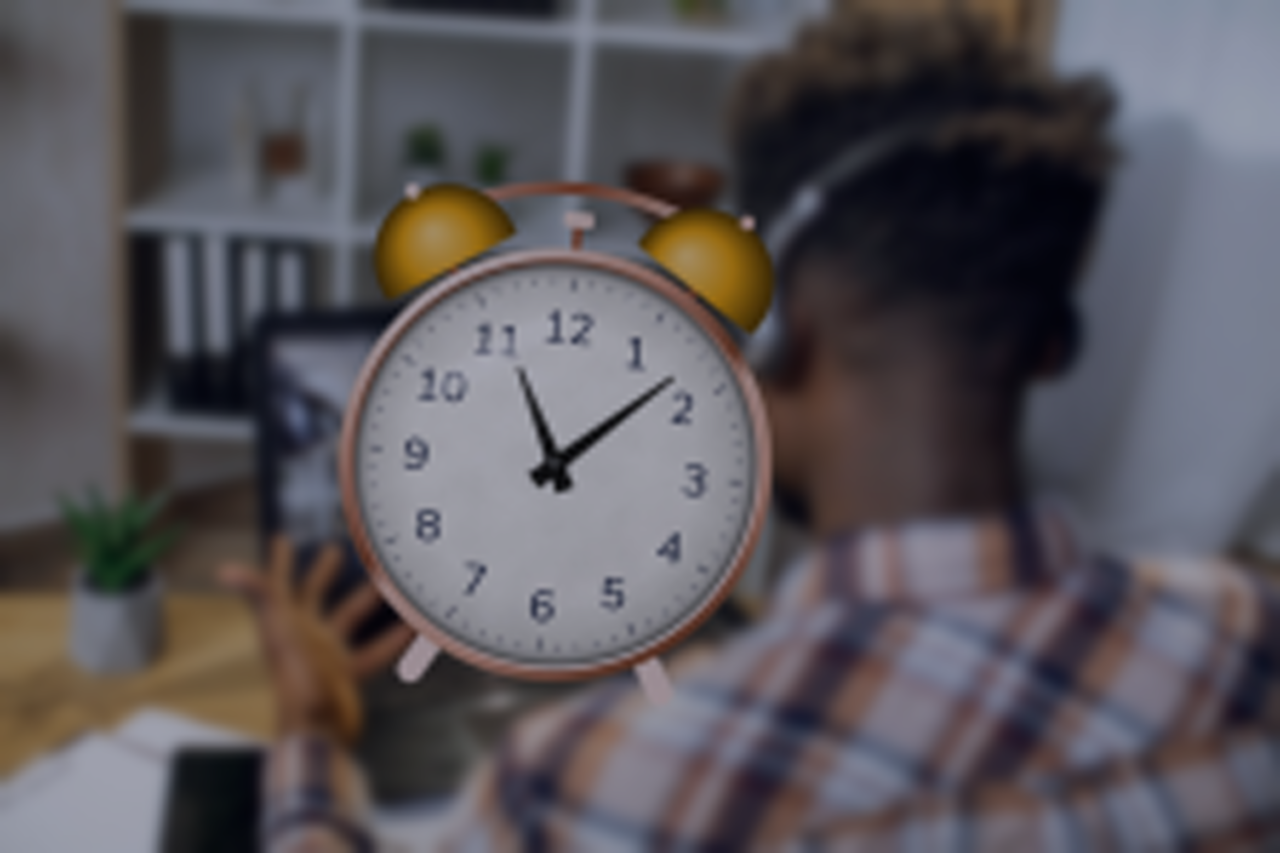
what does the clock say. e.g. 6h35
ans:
11h08
